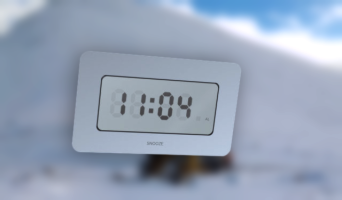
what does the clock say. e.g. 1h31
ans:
11h04
